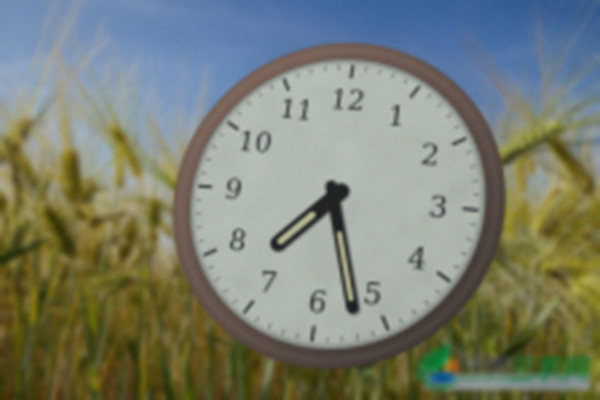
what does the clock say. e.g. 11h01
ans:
7h27
